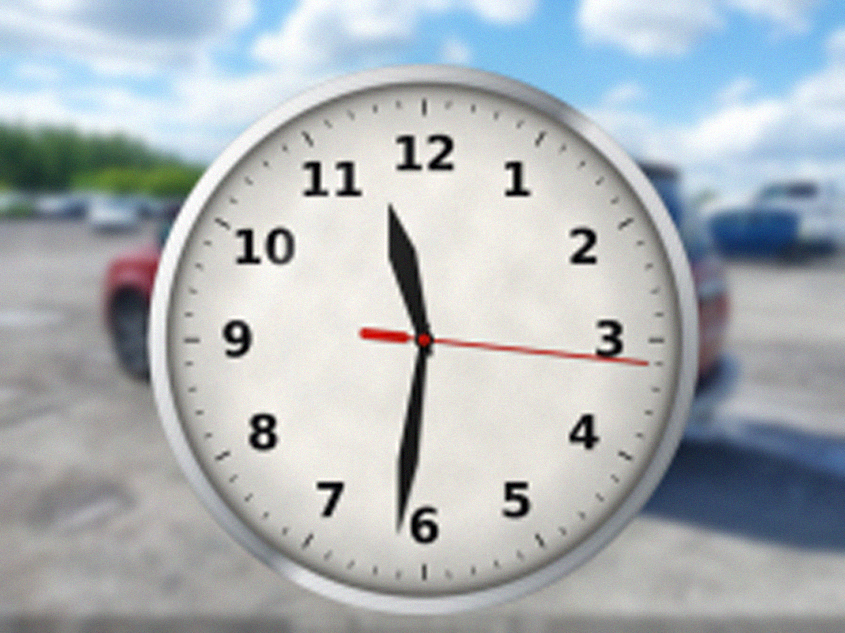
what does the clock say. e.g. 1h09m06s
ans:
11h31m16s
